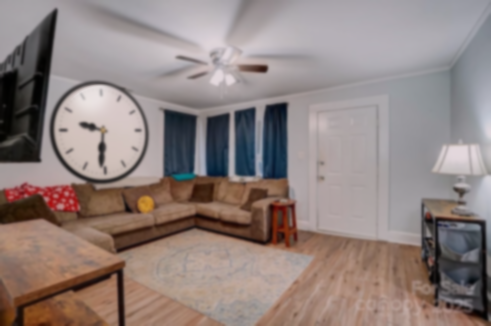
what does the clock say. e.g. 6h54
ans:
9h31
